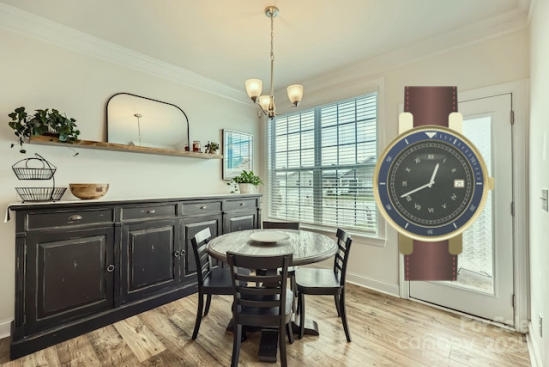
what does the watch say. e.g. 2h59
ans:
12h41
